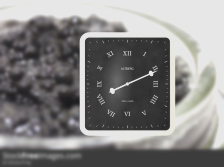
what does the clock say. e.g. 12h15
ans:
8h11
